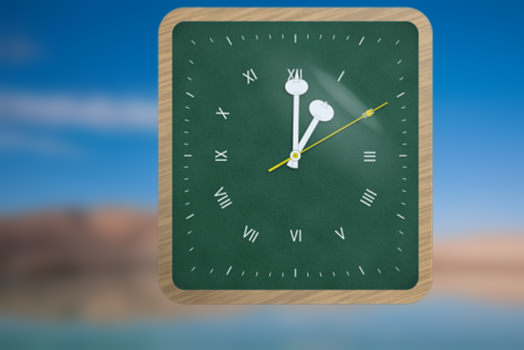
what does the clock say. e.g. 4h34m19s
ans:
1h00m10s
